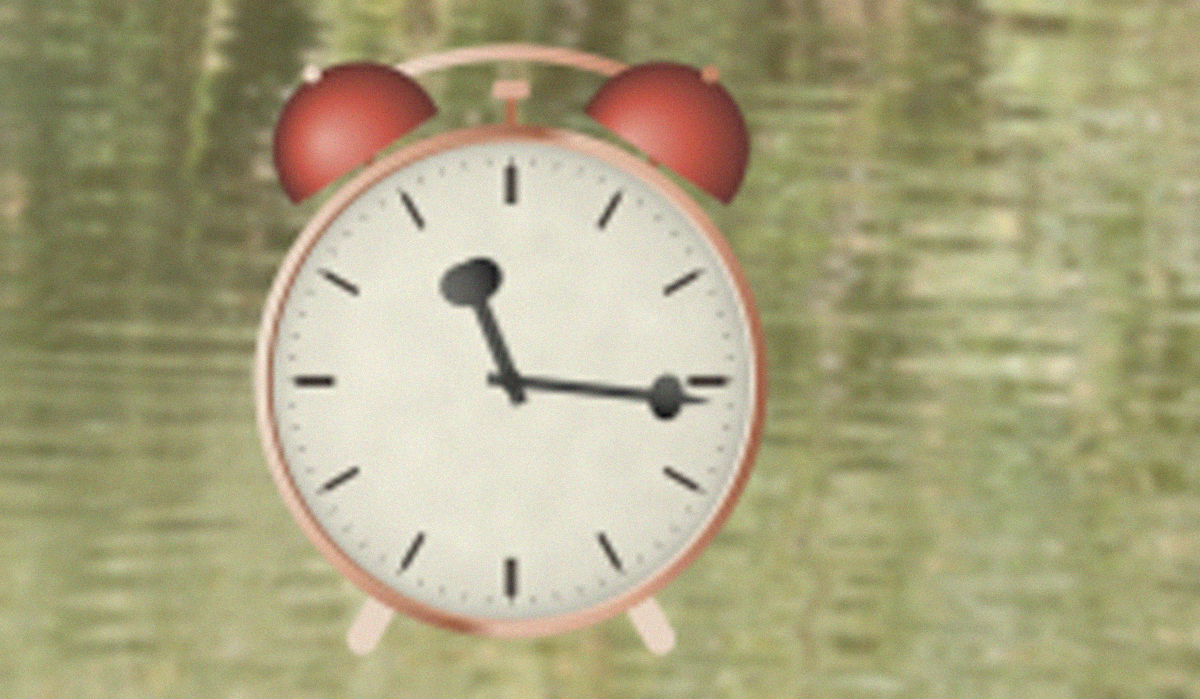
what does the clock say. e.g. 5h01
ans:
11h16
